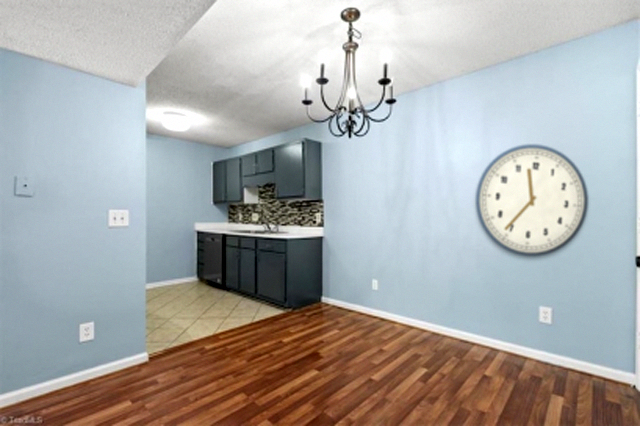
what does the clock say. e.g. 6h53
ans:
11h36
